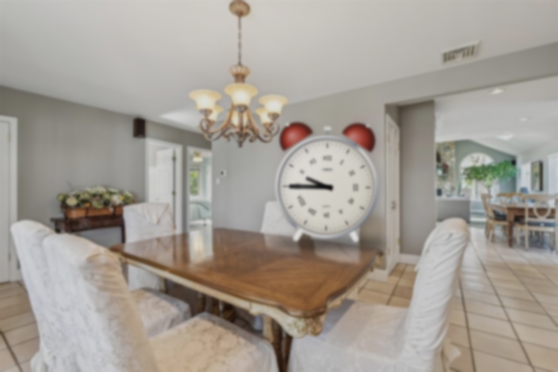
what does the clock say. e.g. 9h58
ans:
9h45
